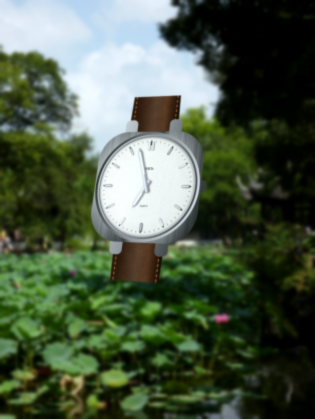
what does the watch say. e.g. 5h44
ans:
6h57
